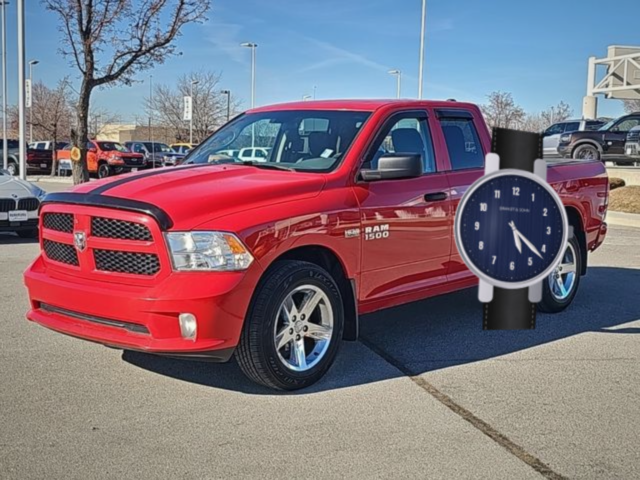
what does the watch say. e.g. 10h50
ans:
5h22
